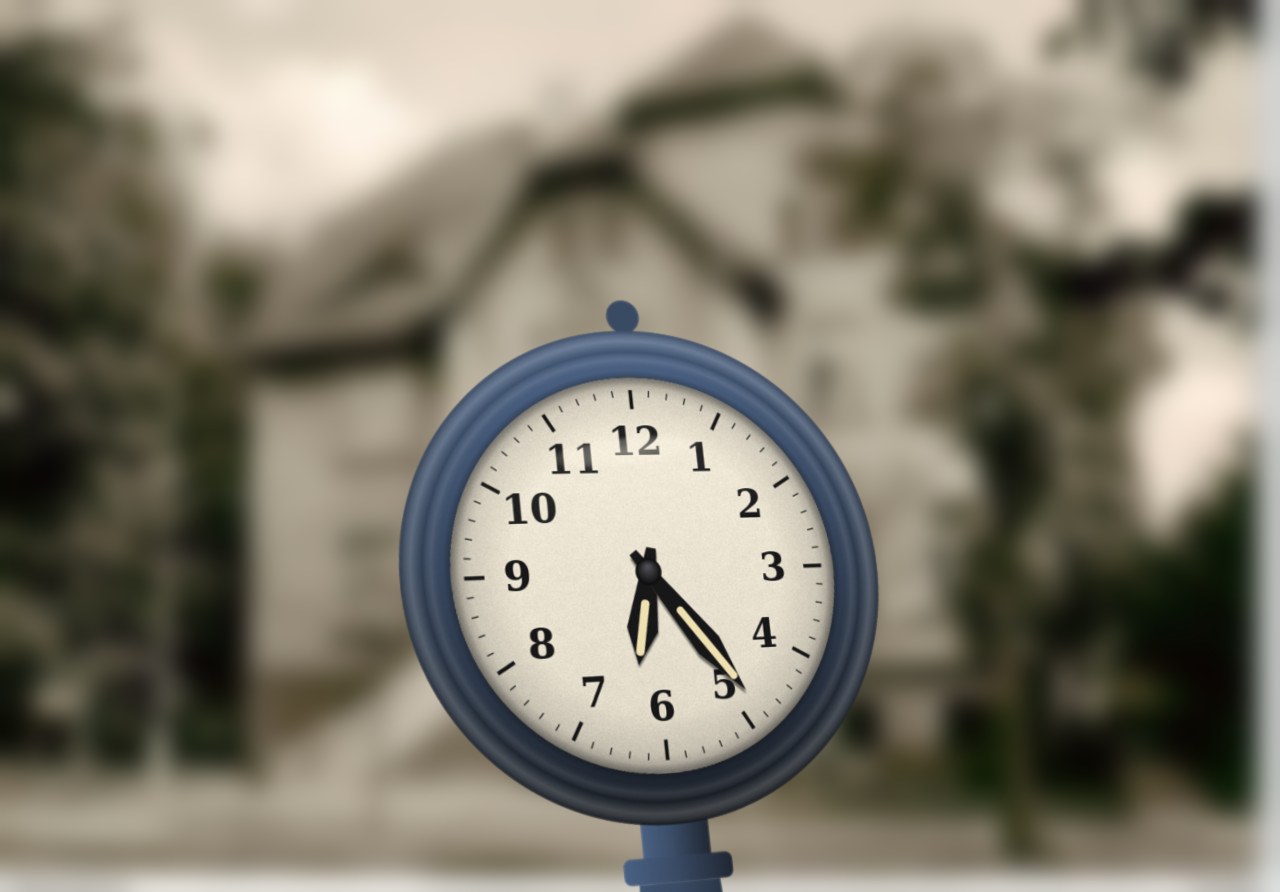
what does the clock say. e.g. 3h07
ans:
6h24
